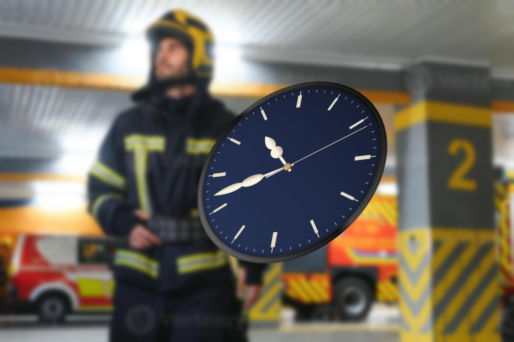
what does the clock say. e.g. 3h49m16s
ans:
10h42m11s
